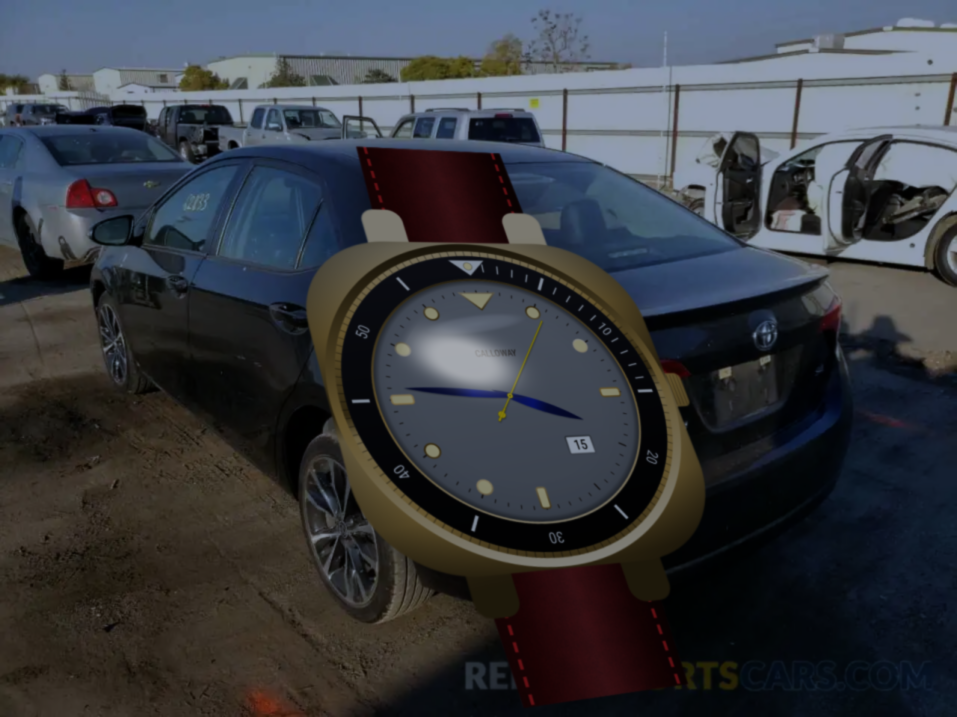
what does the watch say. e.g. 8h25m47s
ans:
3h46m06s
